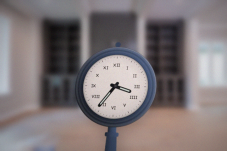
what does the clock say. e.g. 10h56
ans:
3h36
